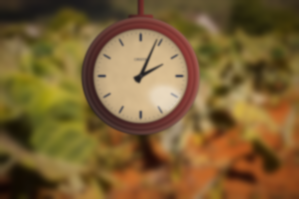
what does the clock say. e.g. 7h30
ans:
2h04
